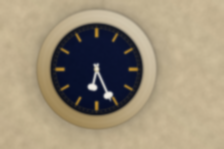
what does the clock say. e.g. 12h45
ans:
6h26
